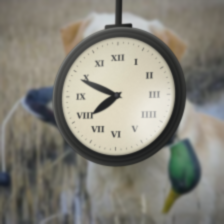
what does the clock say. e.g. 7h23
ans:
7h49
